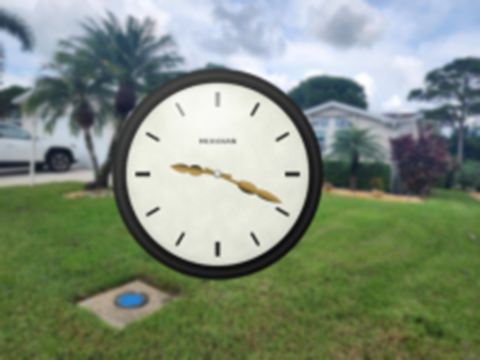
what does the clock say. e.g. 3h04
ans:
9h19
